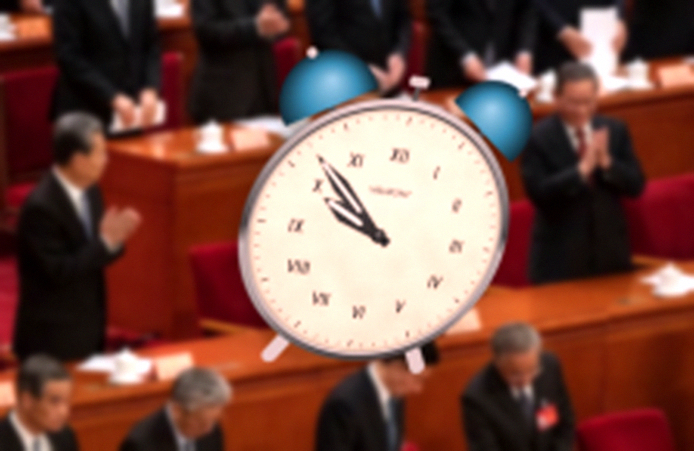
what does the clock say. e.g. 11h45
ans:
9h52
